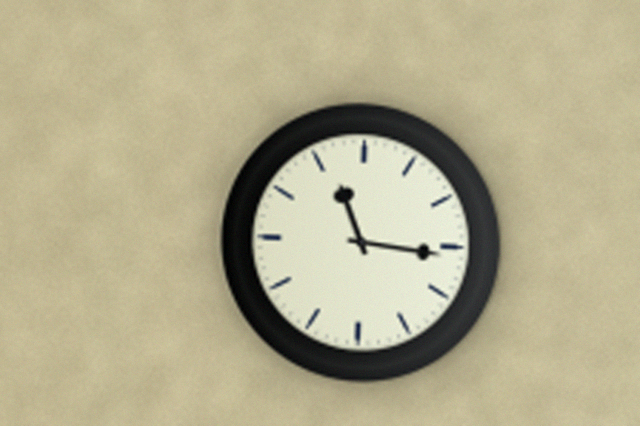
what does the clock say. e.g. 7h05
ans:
11h16
